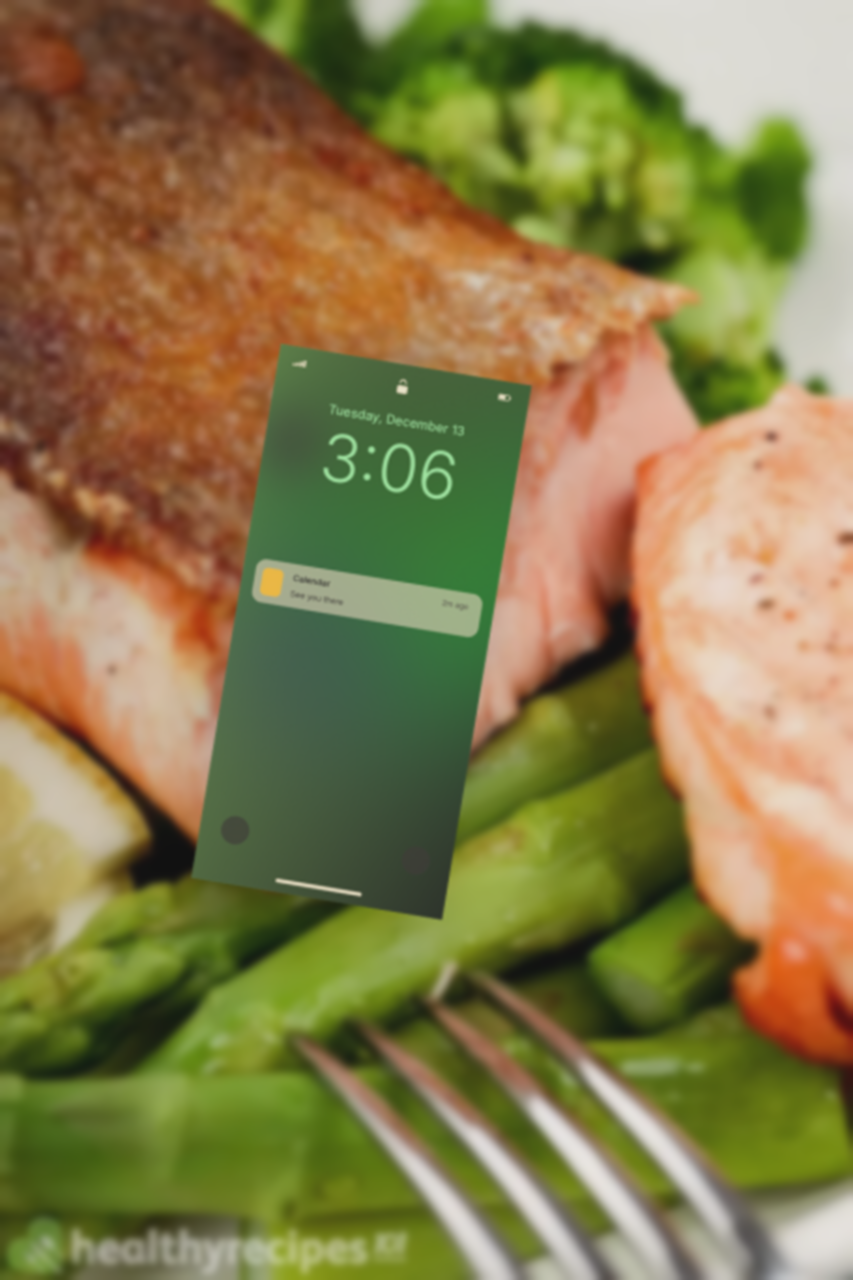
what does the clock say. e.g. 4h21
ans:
3h06
